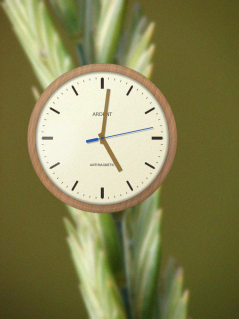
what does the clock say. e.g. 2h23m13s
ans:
5h01m13s
